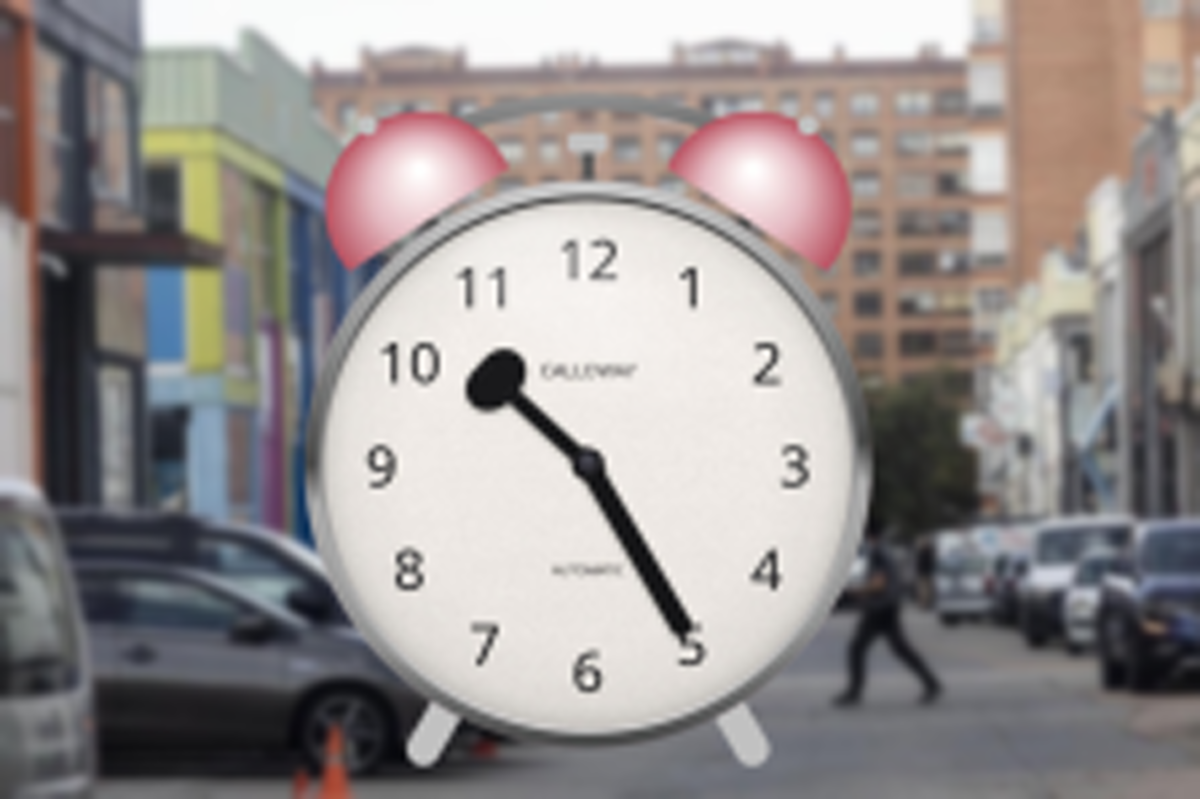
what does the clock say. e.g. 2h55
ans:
10h25
